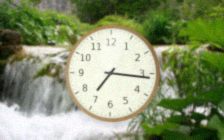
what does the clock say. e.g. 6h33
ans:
7h16
